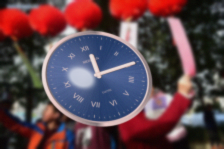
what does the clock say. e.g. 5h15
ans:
12h15
